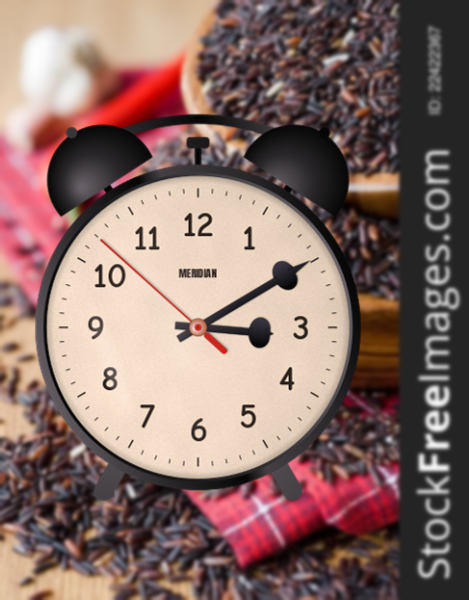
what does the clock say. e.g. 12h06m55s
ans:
3h09m52s
